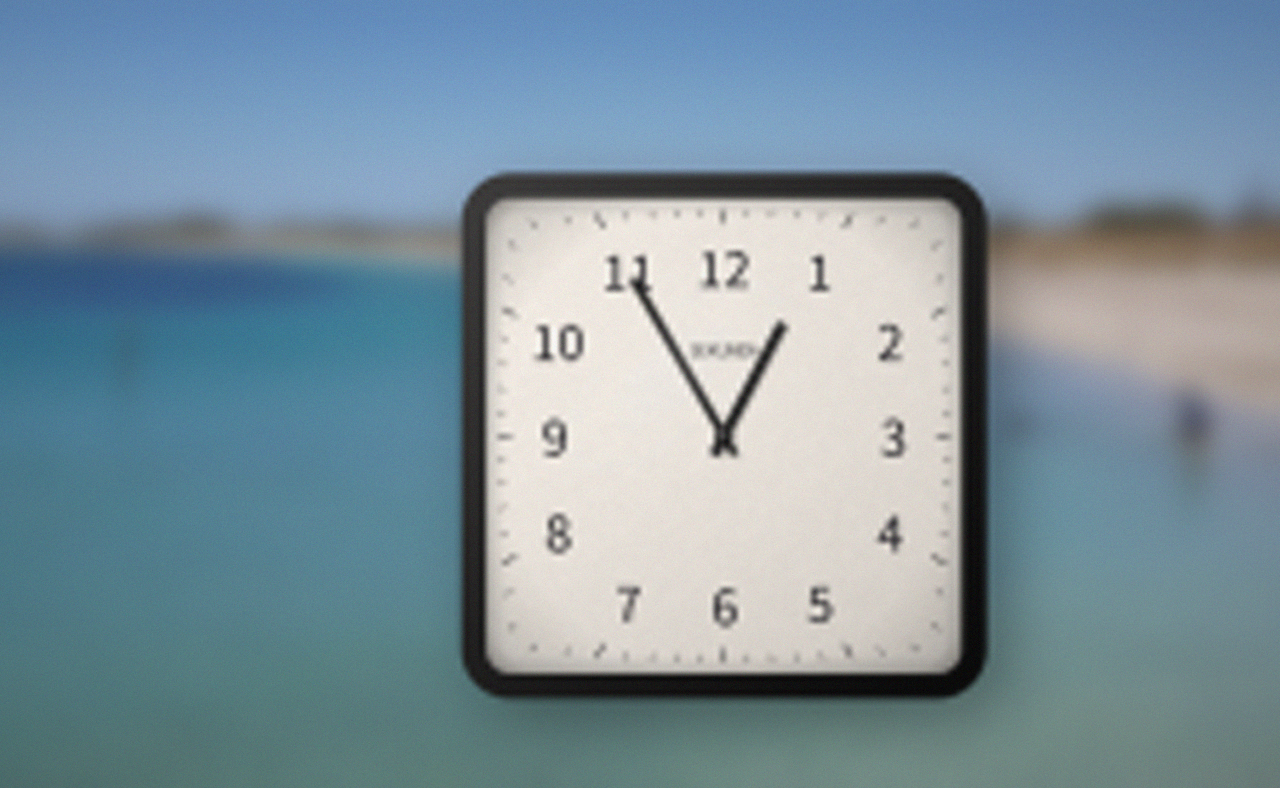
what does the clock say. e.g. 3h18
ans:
12h55
